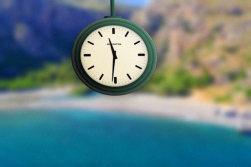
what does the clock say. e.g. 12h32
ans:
11h31
